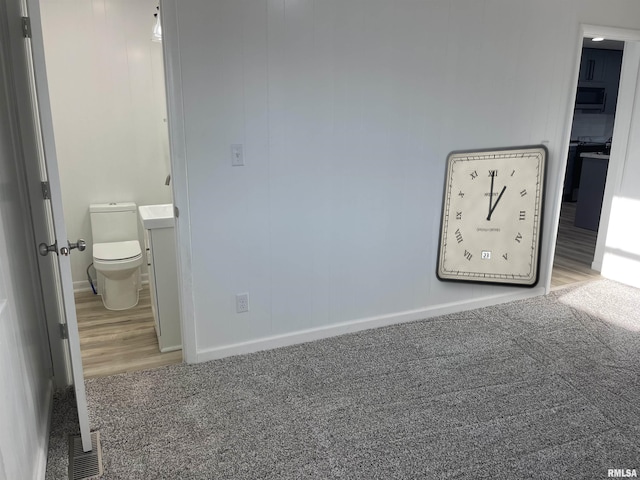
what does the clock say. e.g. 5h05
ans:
1h00
